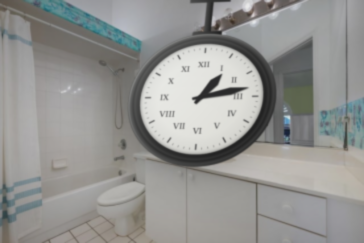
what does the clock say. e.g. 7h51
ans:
1h13
